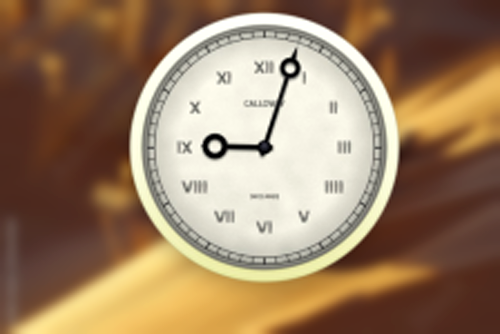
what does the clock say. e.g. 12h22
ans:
9h03
